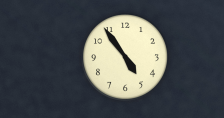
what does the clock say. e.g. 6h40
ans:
4h54
